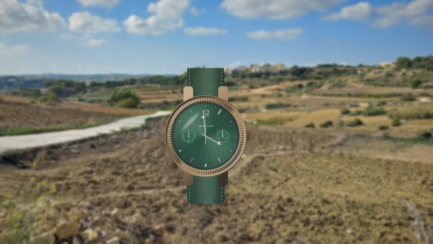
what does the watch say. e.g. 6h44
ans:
3h59
